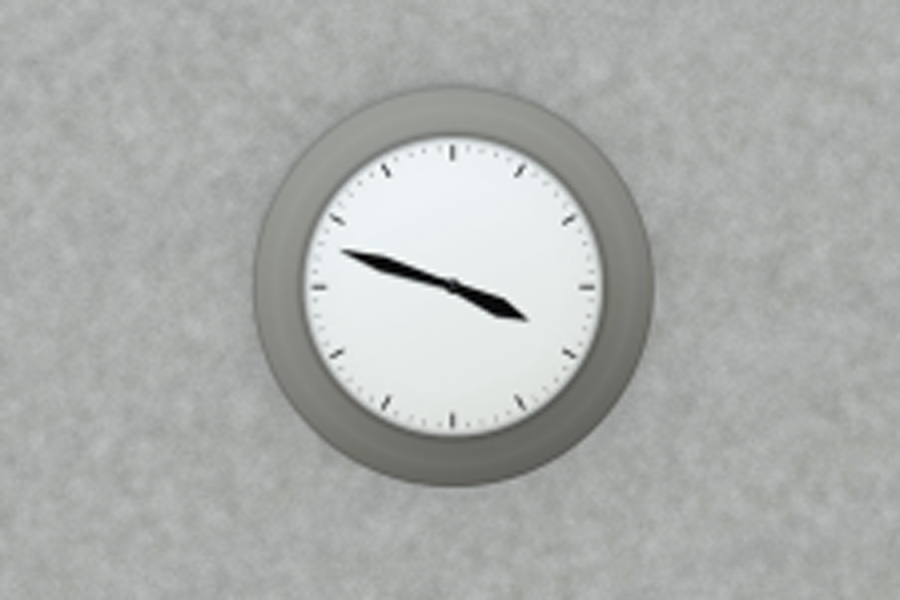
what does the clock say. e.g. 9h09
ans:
3h48
